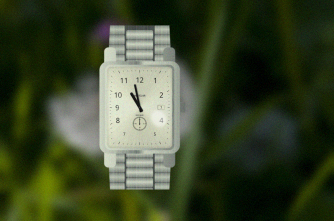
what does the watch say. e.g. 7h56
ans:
10h58
